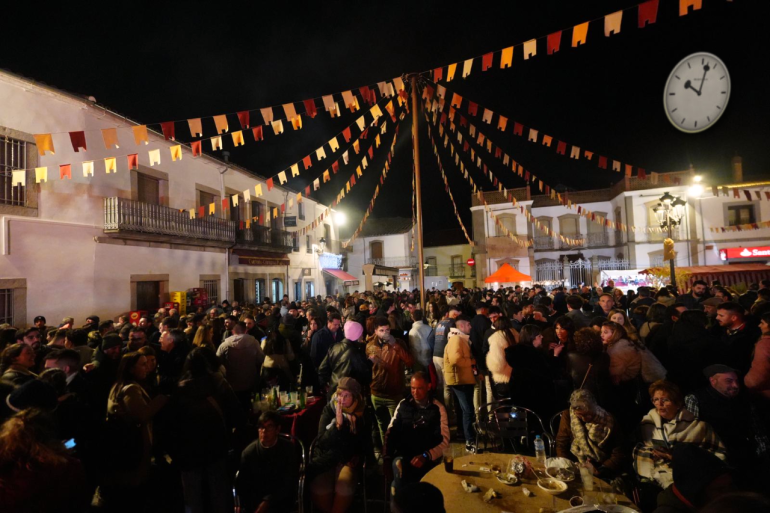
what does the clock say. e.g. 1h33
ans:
10h02
